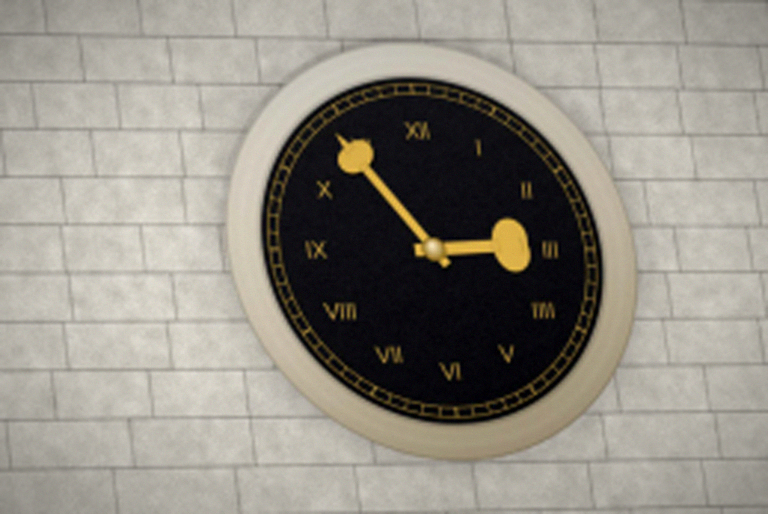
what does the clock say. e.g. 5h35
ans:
2h54
